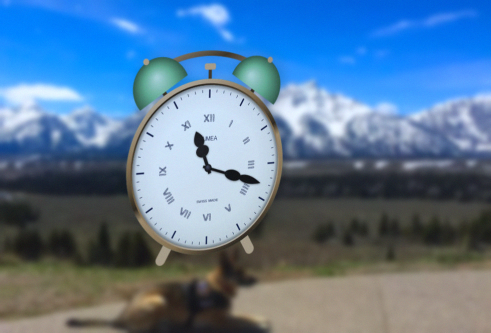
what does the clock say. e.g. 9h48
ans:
11h18
